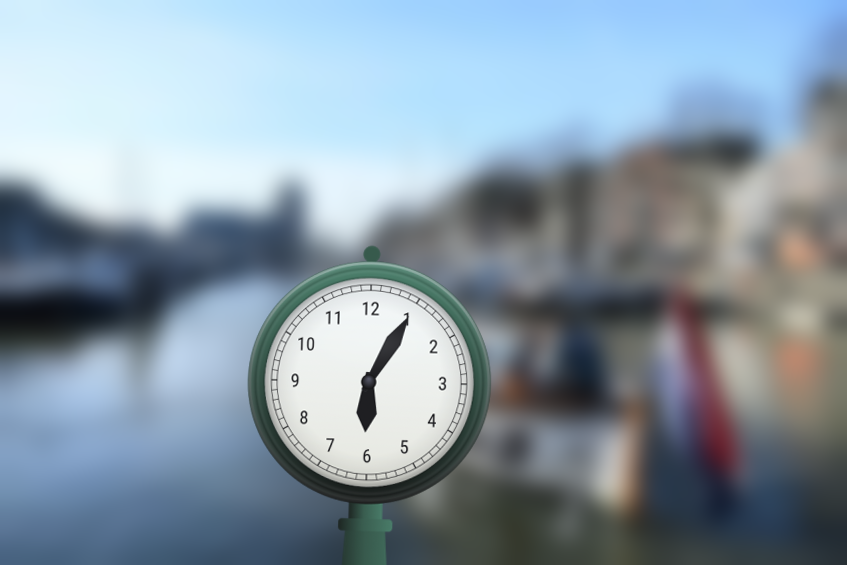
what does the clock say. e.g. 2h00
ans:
6h05
